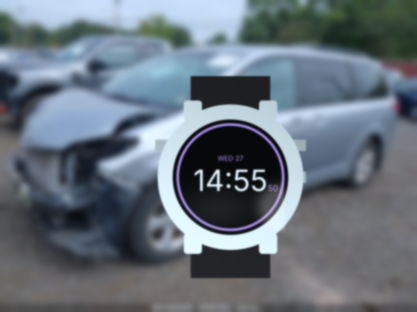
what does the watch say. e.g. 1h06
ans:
14h55
